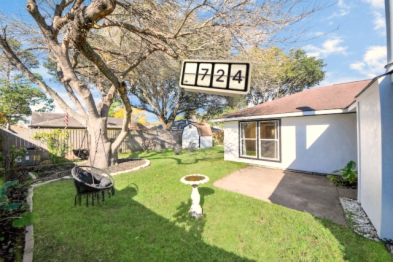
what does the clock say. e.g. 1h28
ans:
7h24
